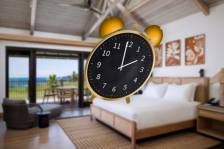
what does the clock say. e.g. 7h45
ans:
1h59
